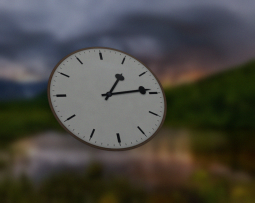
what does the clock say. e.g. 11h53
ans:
1h14
